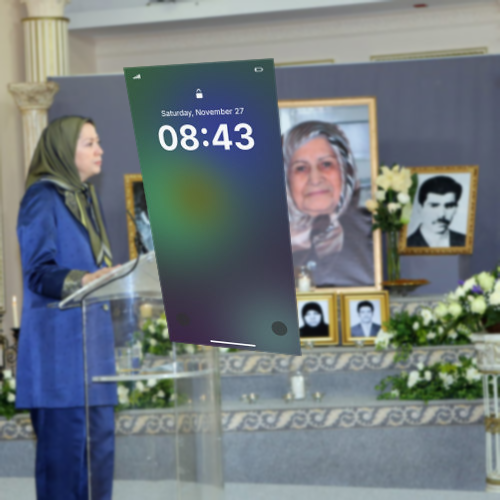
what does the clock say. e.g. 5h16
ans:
8h43
